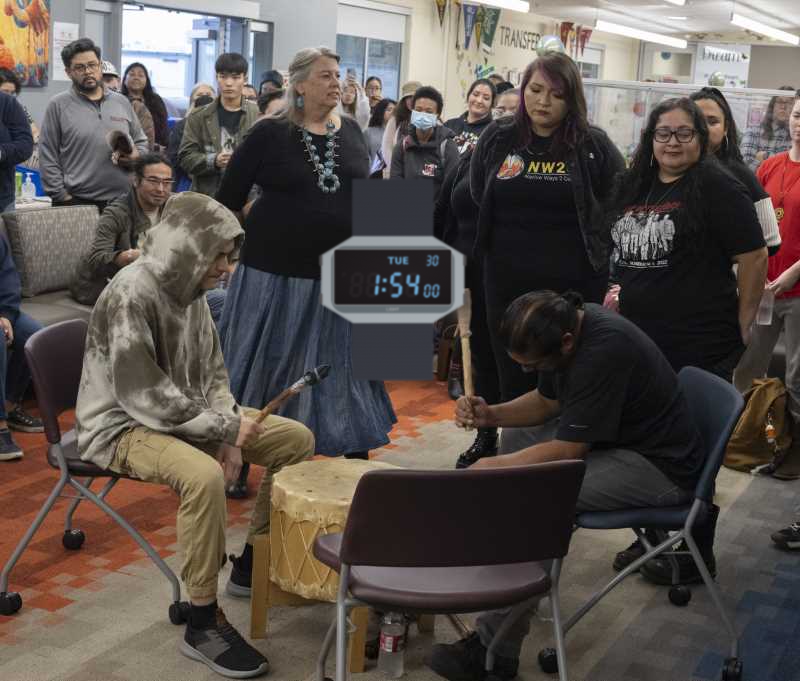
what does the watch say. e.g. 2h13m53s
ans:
1h54m00s
